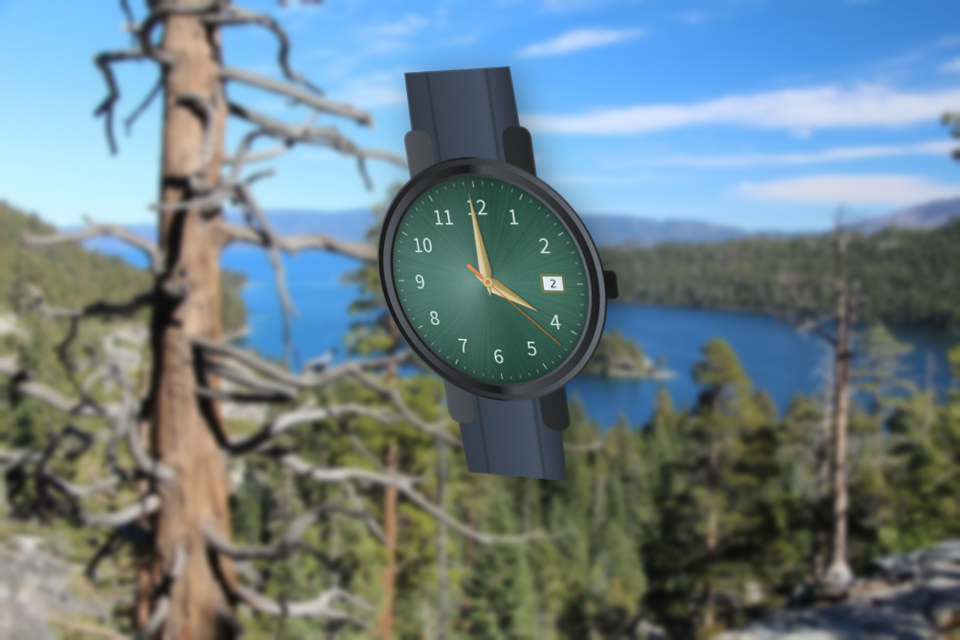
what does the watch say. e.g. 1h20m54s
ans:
3h59m22s
